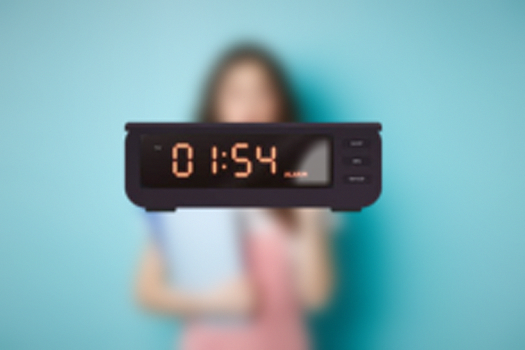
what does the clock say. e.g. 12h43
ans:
1h54
